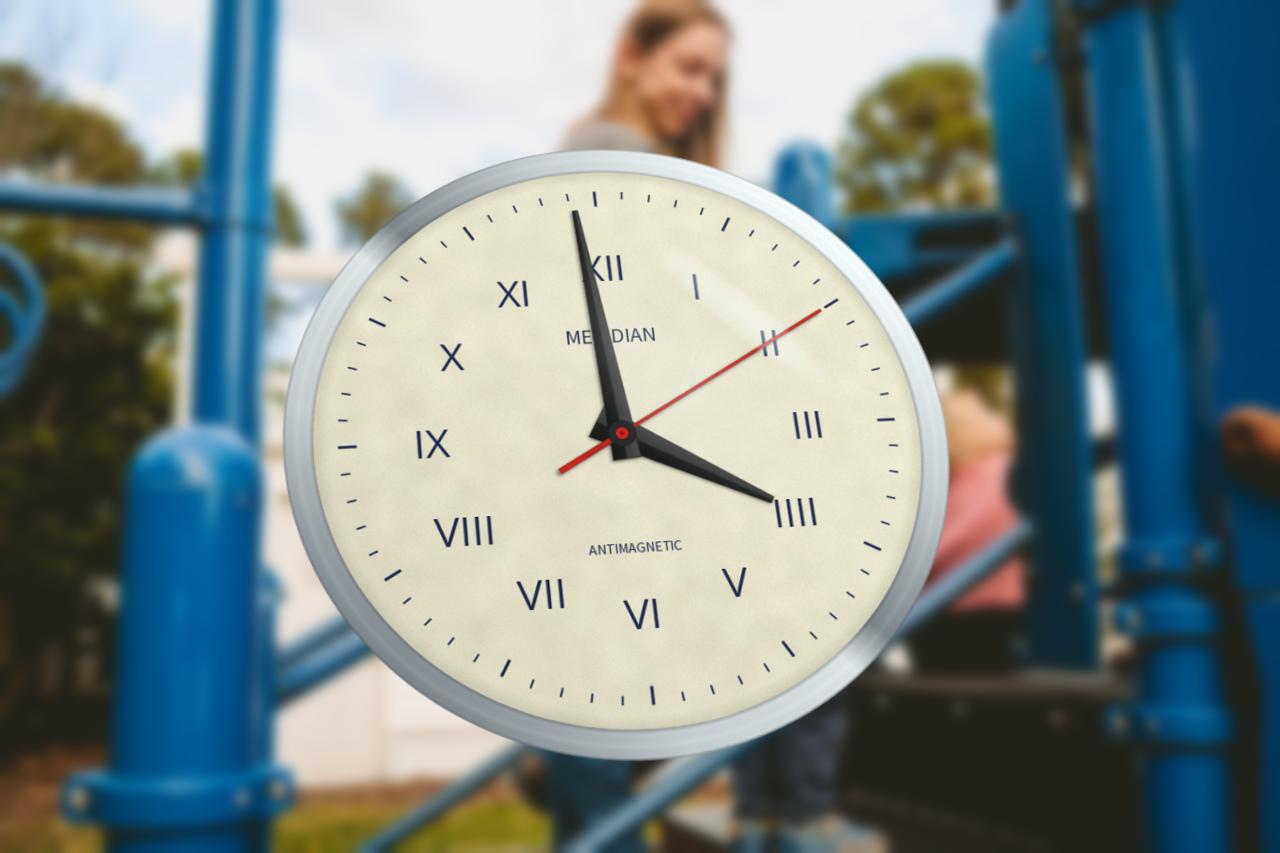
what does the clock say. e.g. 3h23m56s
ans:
3h59m10s
